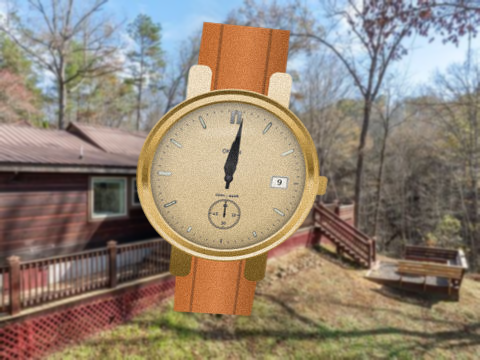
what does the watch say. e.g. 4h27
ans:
12h01
